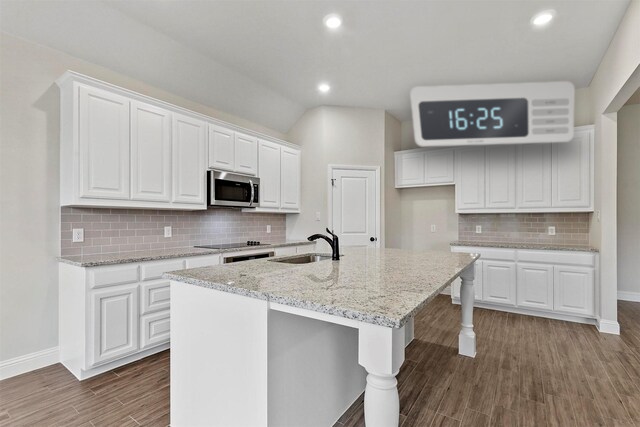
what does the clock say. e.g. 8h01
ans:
16h25
